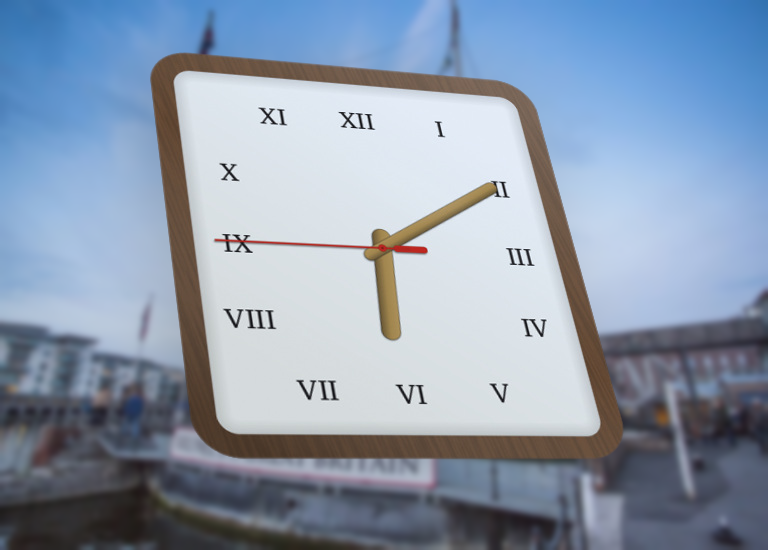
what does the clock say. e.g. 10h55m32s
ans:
6h09m45s
